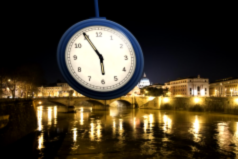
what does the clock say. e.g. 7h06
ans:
5h55
